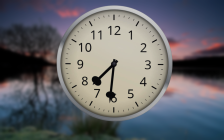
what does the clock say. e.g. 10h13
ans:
7h31
